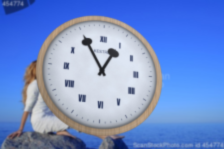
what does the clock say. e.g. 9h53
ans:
12h55
